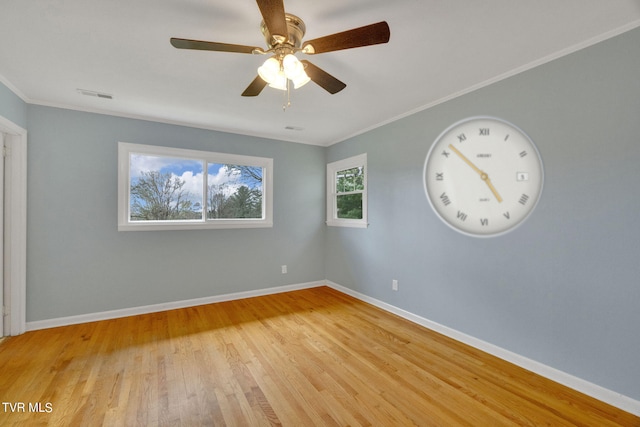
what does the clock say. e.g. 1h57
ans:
4h52
